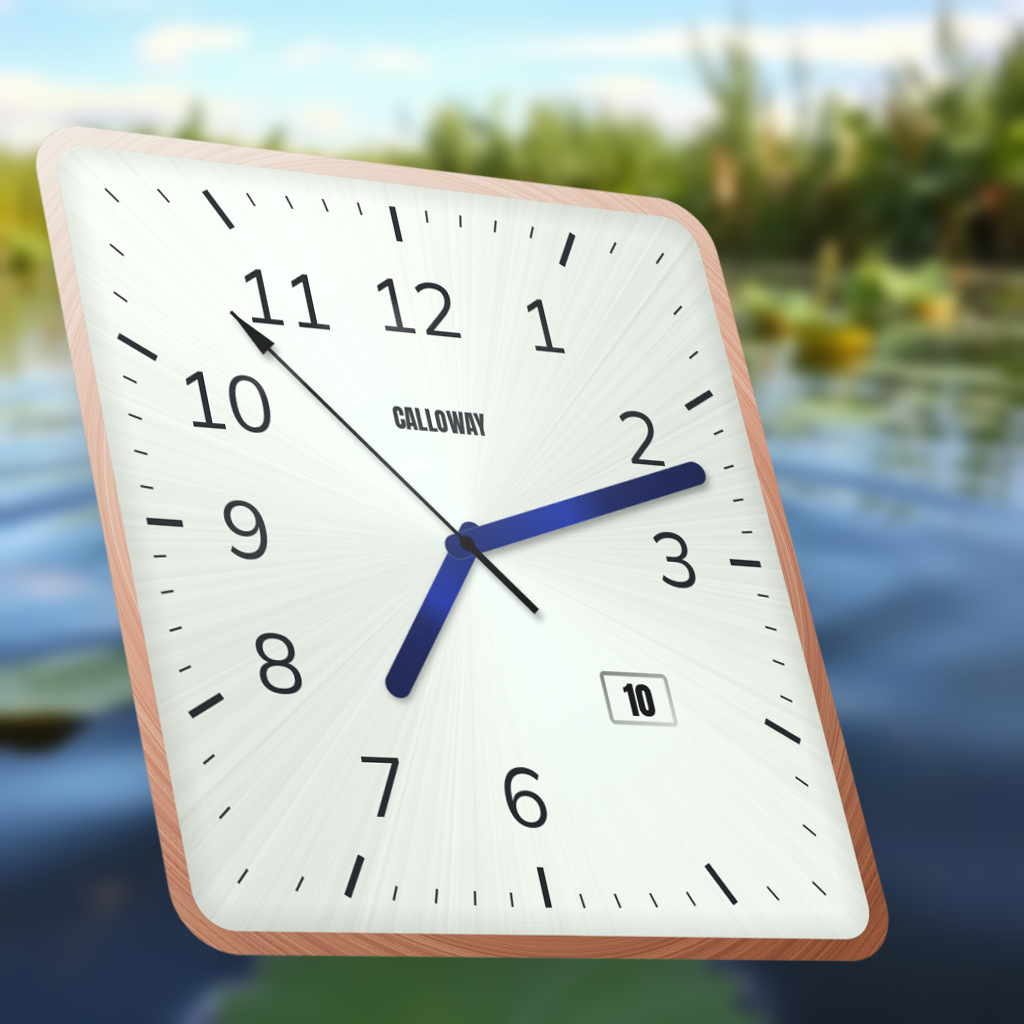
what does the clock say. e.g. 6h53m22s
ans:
7h11m53s
